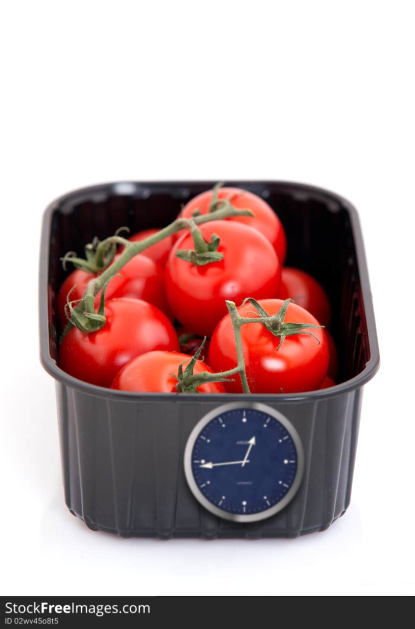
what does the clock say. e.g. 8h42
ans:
12h44
